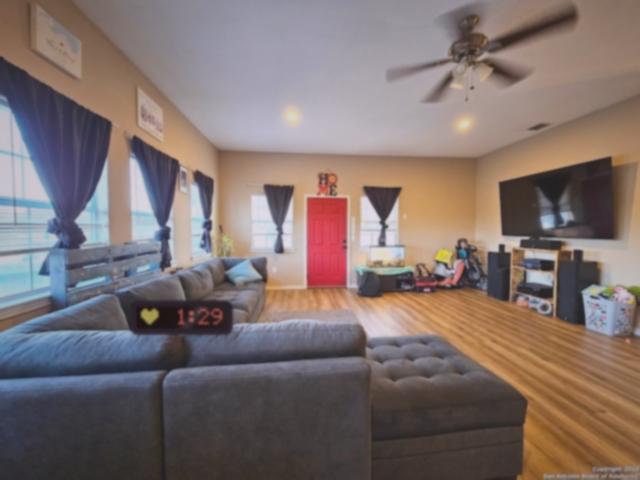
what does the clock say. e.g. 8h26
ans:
1h29
